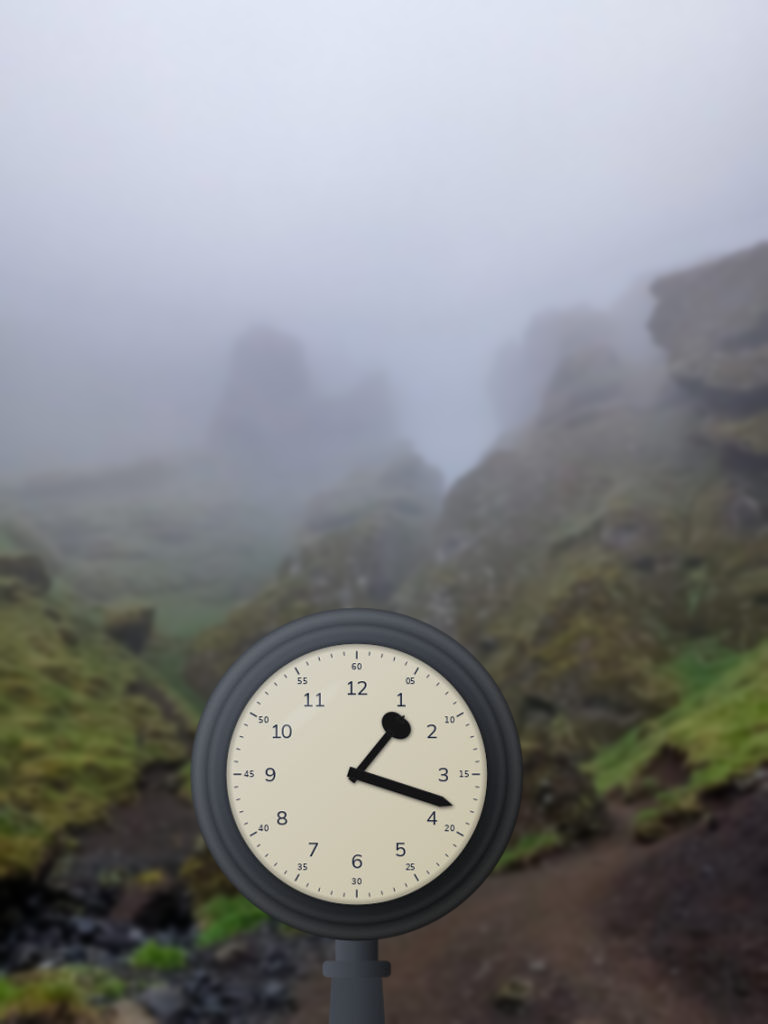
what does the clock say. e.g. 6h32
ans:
1h18
